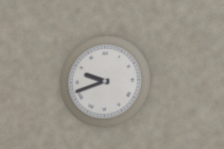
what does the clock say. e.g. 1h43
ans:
9h42
